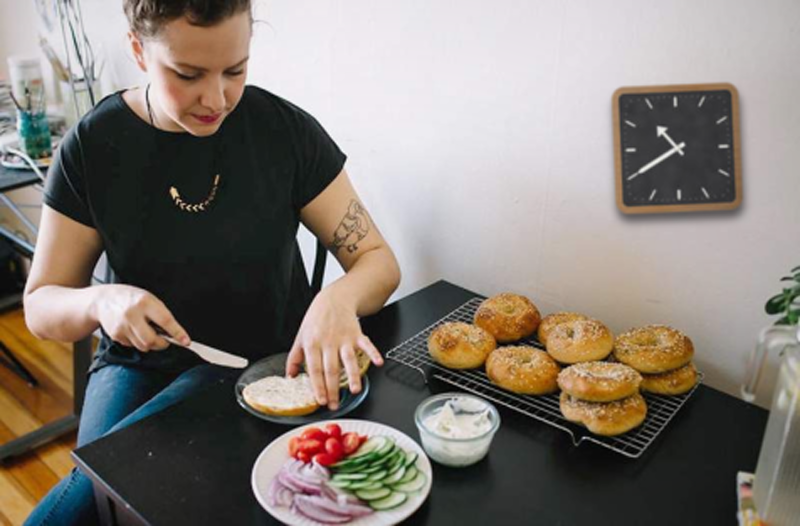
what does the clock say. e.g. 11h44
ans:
10h40
